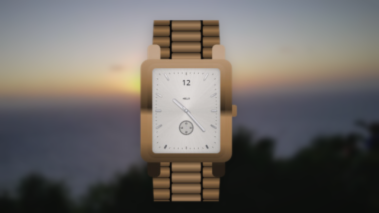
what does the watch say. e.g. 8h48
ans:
10h23
